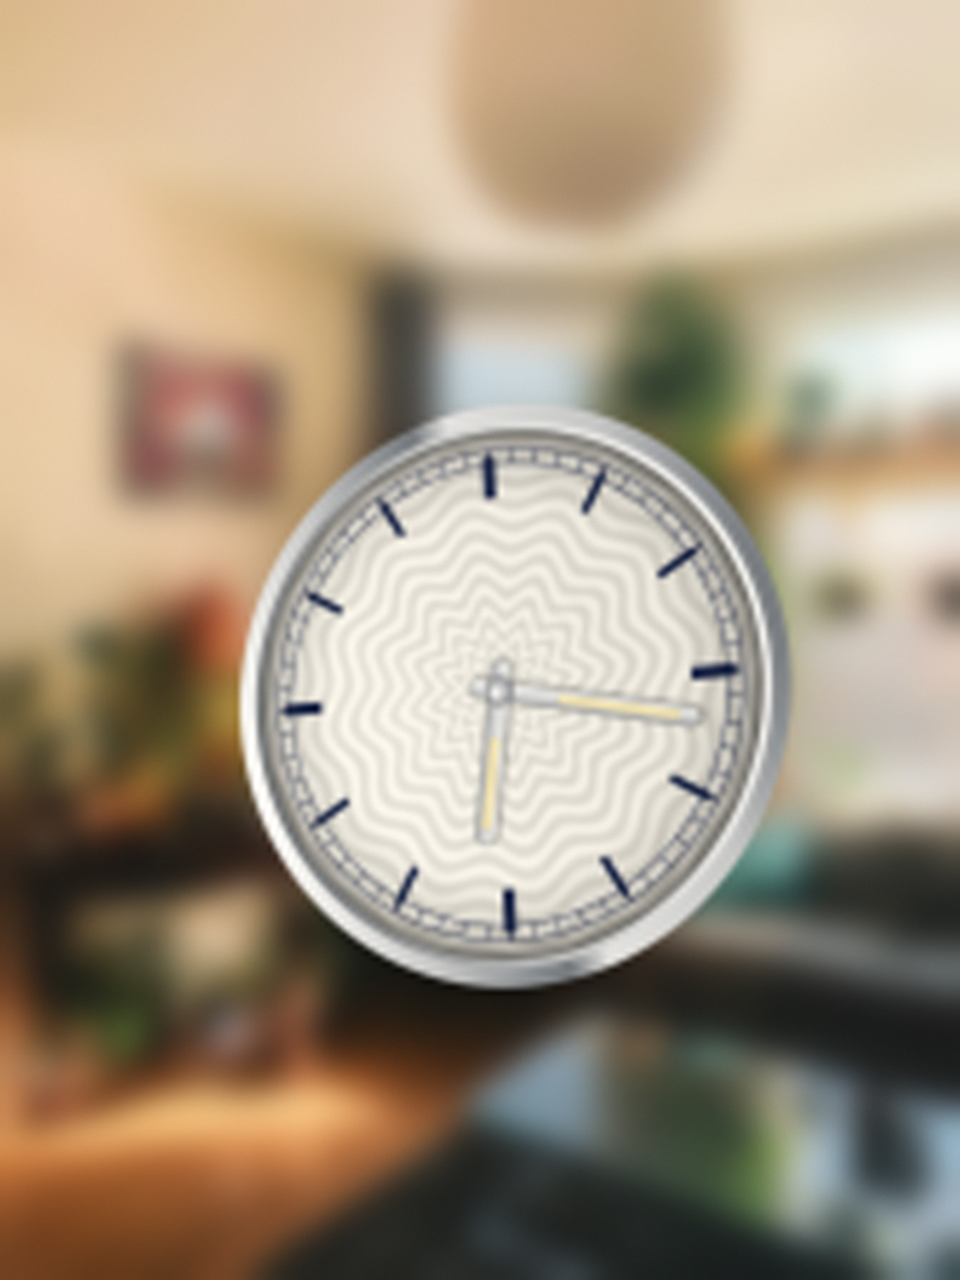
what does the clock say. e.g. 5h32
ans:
6h17
